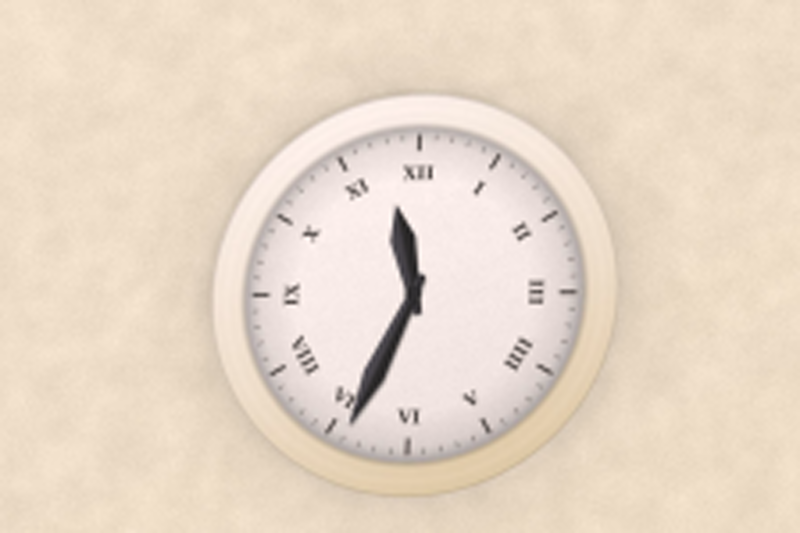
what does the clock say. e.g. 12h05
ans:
11h34
